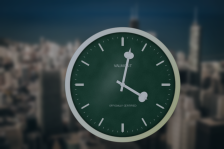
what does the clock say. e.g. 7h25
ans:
4h02
